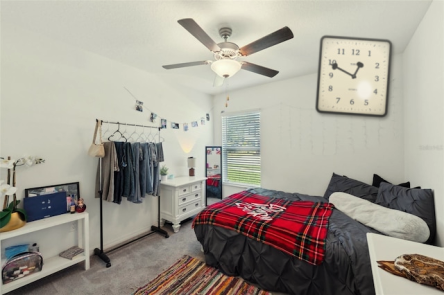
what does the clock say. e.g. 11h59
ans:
12h49
